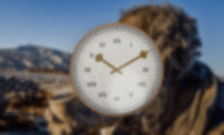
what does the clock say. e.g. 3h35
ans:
10h10
